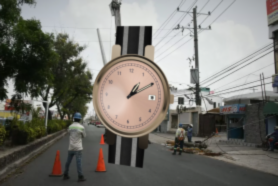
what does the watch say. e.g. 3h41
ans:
1h10
